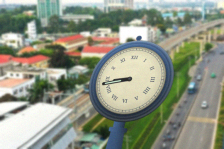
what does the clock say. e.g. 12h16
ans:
8h43
